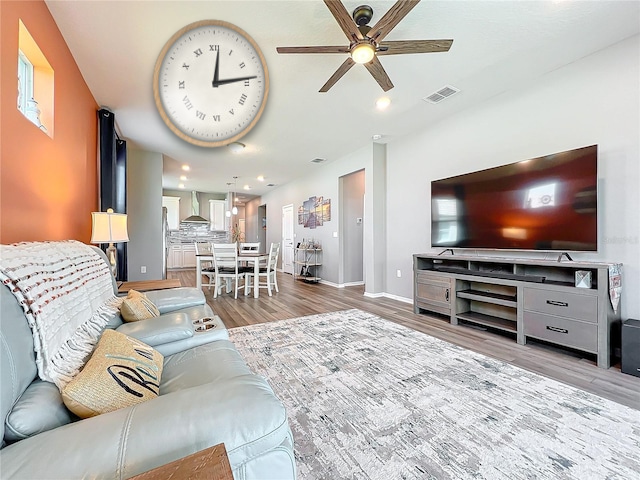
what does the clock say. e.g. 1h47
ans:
12h14
